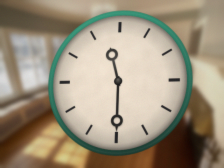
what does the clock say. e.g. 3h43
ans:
11h30
